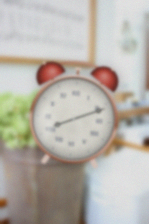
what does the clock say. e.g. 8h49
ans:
8h11
